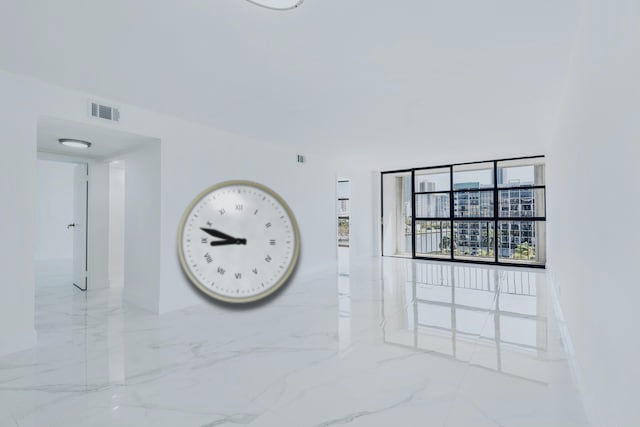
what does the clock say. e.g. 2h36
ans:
8h48
